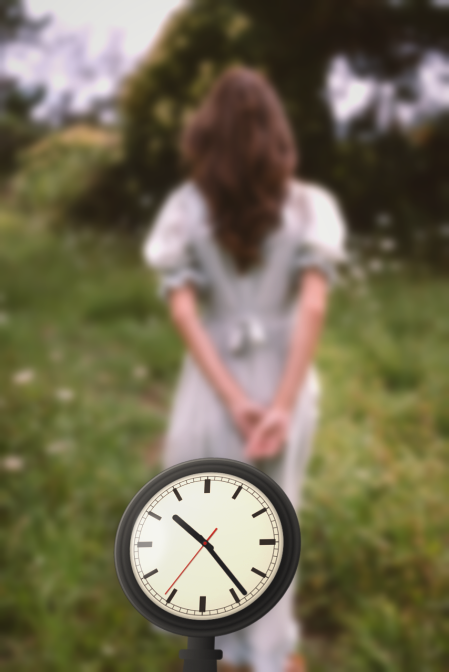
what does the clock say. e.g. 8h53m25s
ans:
10h23m36s
